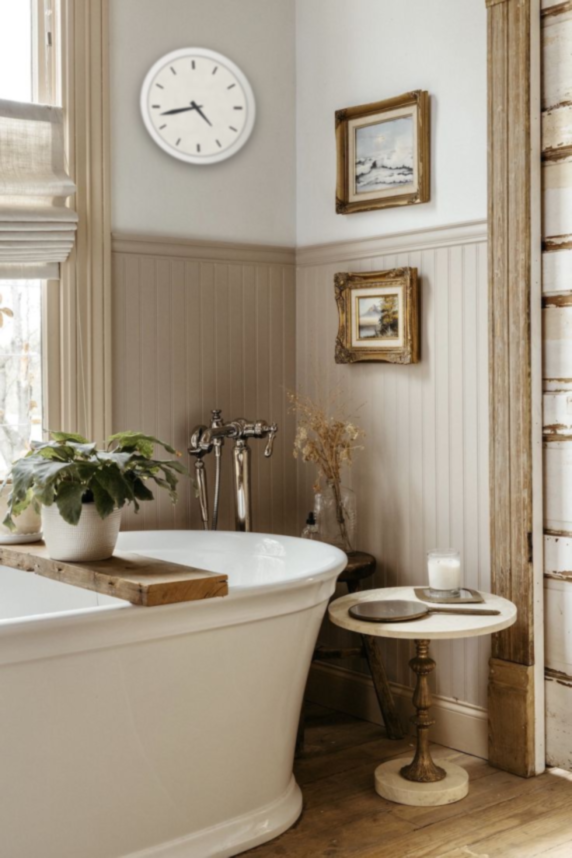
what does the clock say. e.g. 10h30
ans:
4h43
